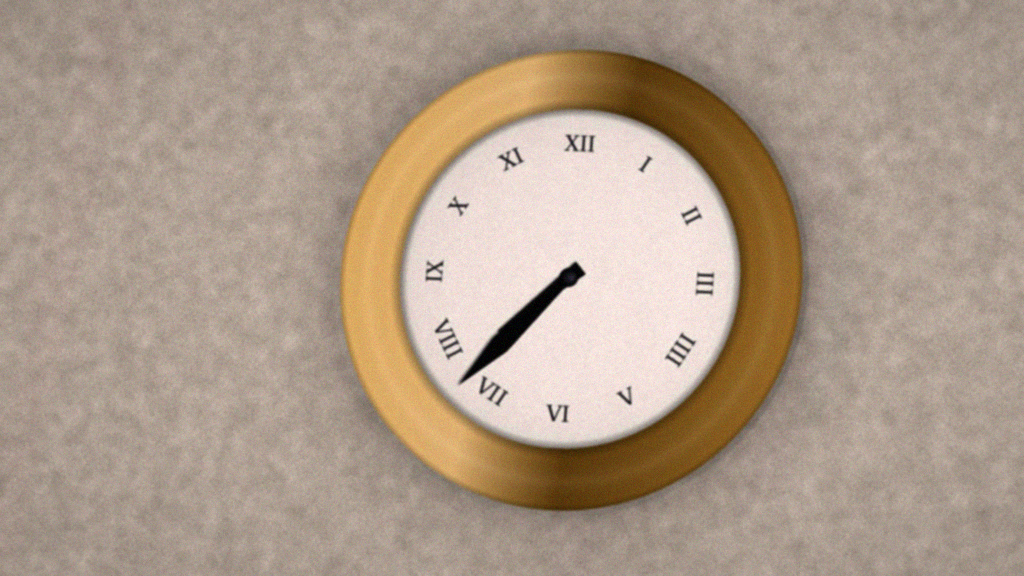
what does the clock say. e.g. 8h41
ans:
7h37
